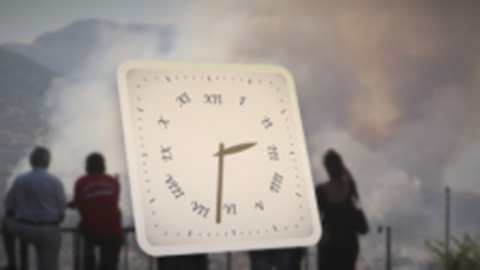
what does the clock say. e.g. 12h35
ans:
2h32
